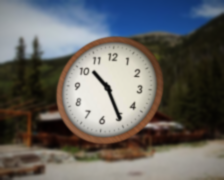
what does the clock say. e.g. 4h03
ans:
10h25
